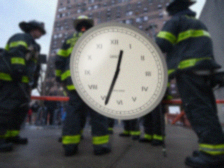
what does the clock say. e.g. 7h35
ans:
12h34
